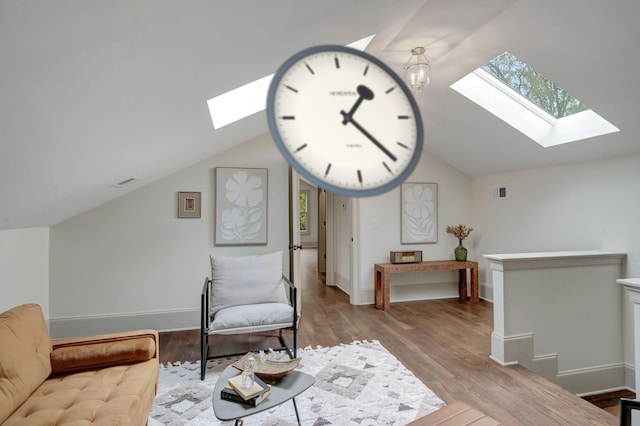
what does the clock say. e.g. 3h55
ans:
1h23
